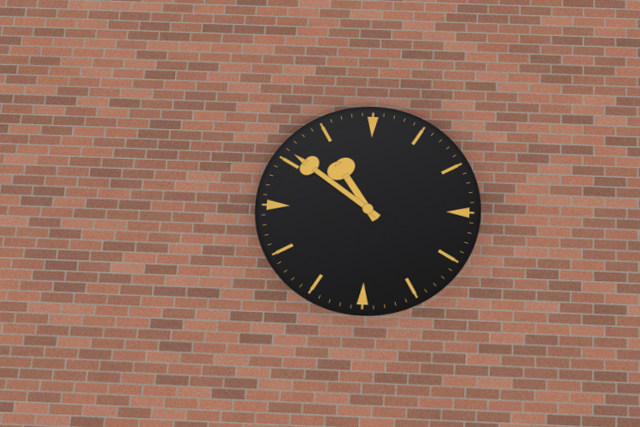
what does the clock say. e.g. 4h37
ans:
10h51
